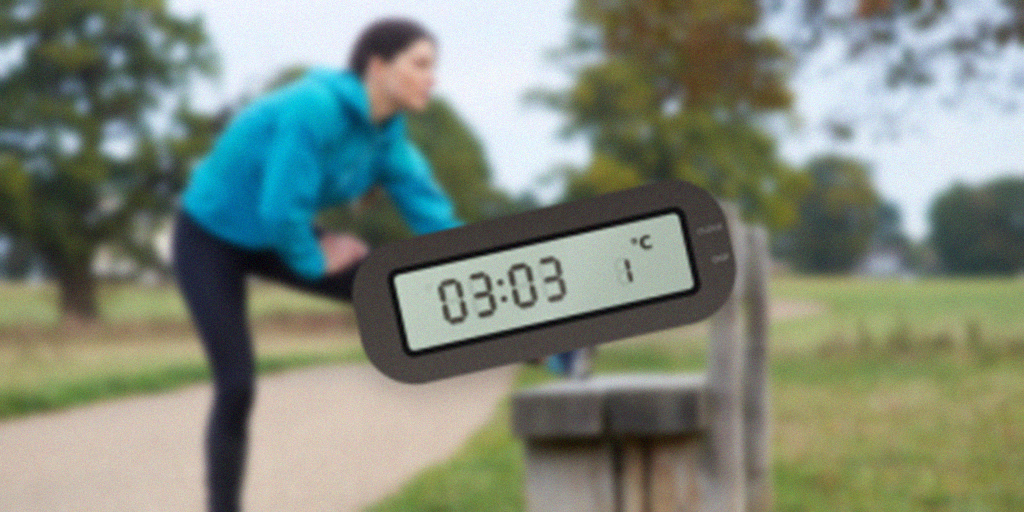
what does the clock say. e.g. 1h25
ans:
3h03
